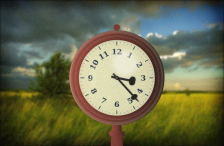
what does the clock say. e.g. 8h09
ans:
3h23
